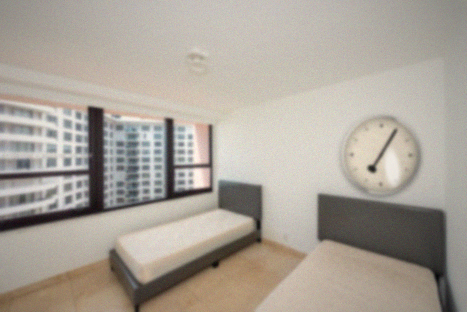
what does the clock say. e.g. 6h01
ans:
7h05
